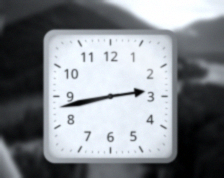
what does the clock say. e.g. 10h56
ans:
2h43
